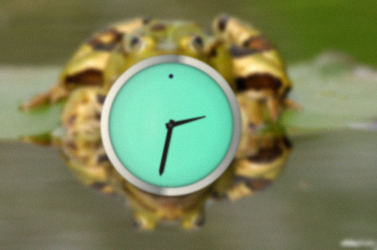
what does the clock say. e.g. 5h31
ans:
2h32
